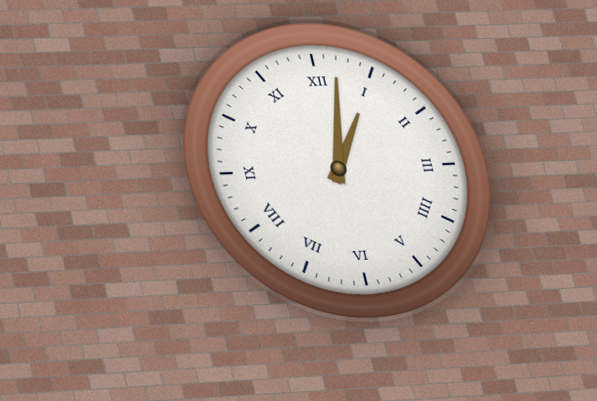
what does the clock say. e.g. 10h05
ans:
1h02
